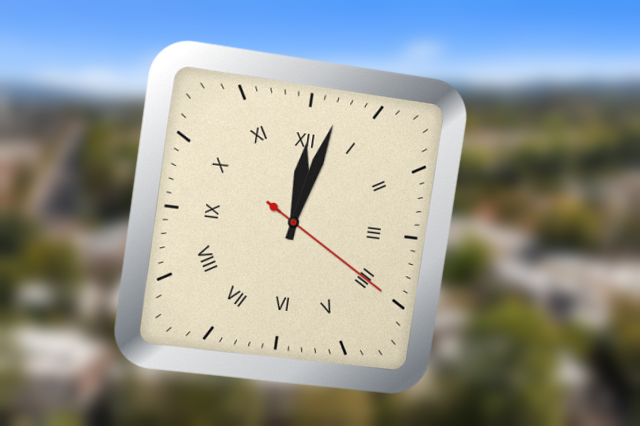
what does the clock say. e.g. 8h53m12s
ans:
12h02m20s
